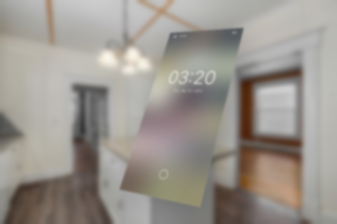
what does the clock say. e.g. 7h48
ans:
3h20
